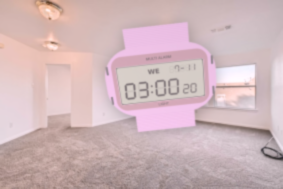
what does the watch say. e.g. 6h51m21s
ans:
3h00m20s
